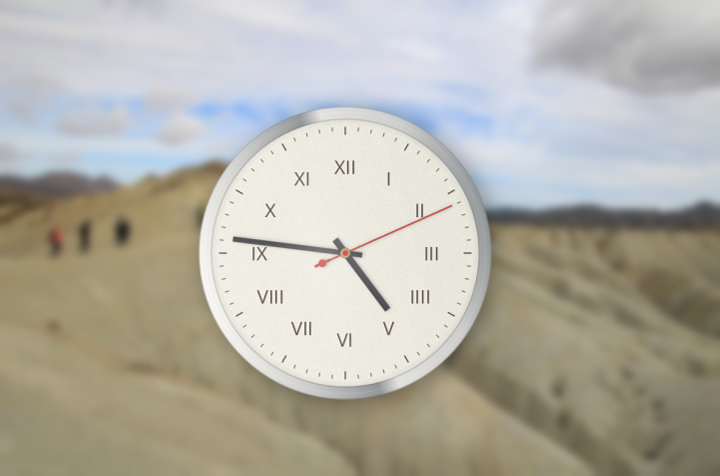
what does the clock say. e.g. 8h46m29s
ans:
4h46m11s
